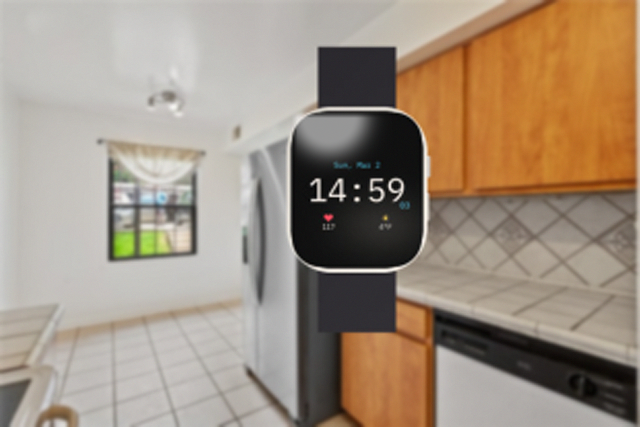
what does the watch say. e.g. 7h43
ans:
14h59
